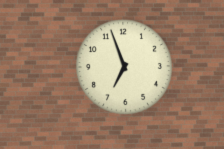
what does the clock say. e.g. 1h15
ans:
6h57
